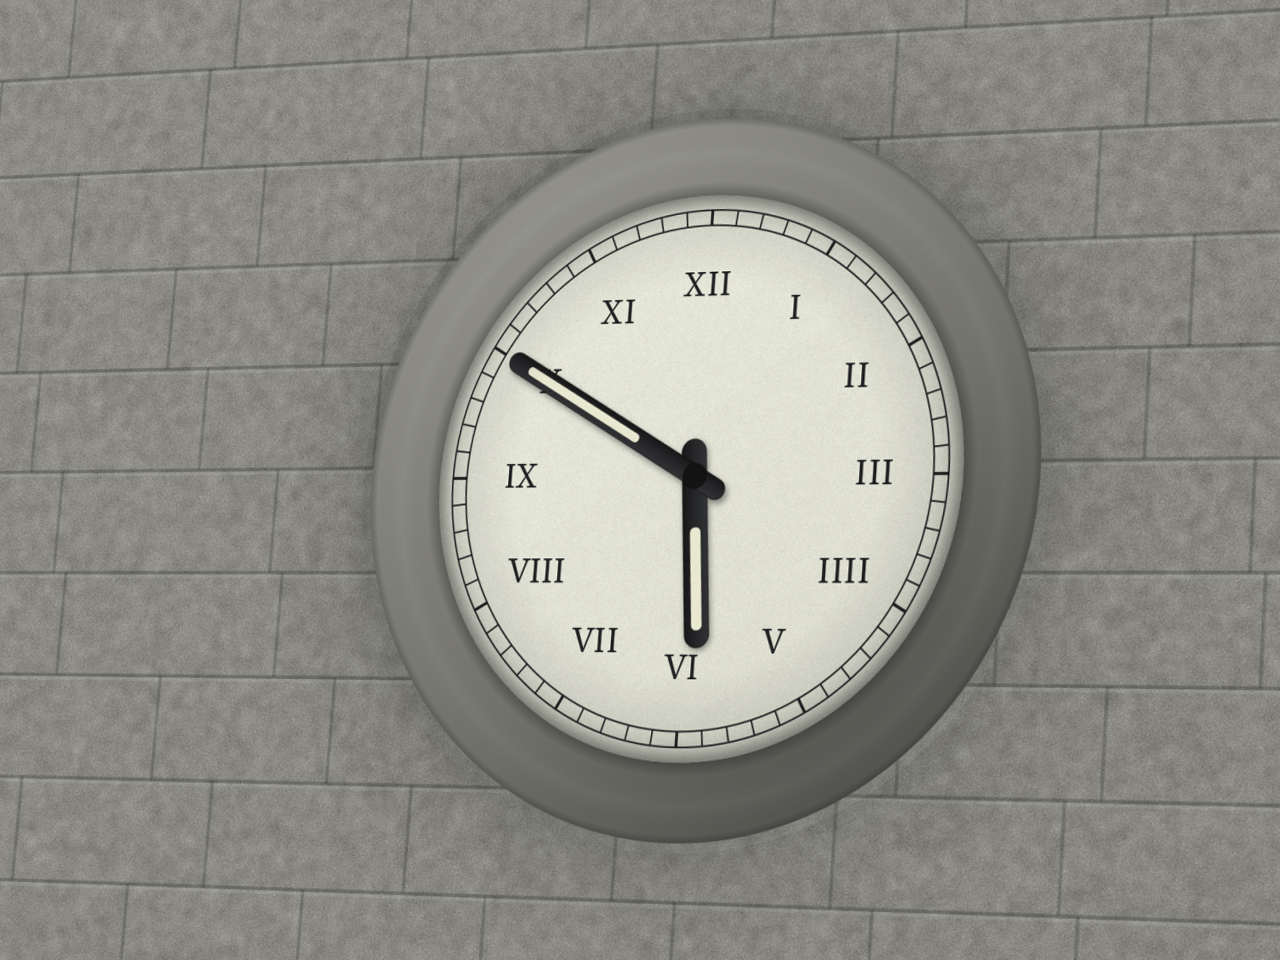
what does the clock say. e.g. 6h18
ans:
5h50
